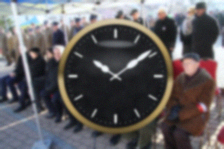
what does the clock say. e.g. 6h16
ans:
10h09
